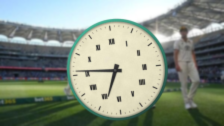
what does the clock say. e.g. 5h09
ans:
6h46
